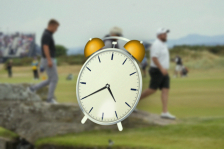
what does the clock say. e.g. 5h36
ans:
4h40
